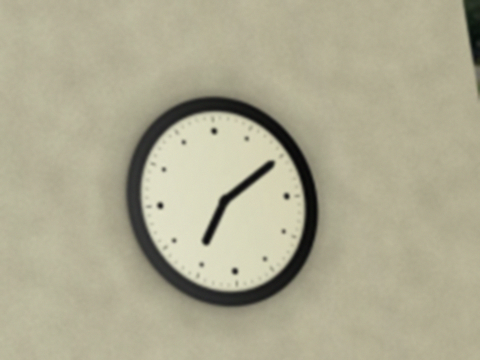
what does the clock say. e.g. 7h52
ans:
7h10
